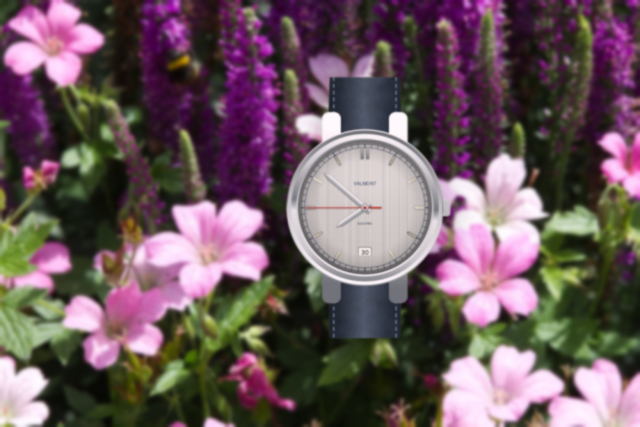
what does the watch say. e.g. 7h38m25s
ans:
7h51m45s
